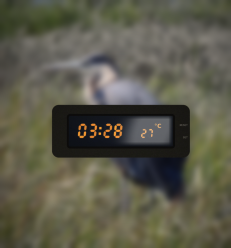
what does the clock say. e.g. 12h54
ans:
3h28
